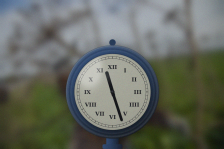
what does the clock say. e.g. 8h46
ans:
11h27
